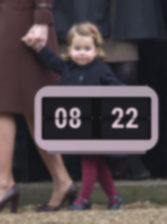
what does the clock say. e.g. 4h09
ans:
8h22
